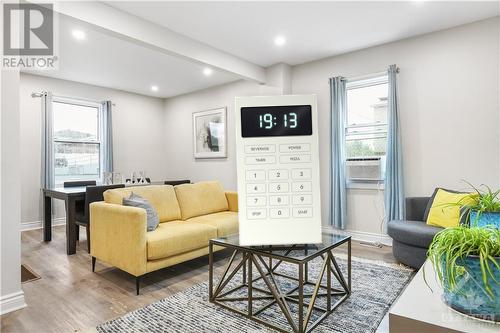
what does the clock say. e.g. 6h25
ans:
19h13
